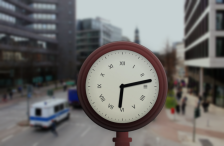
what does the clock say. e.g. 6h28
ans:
6h13
